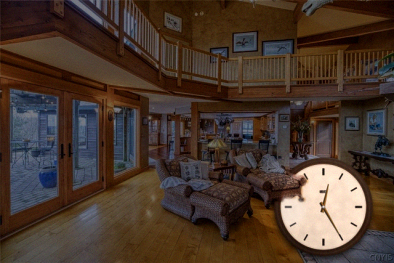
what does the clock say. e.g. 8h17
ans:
12h25
